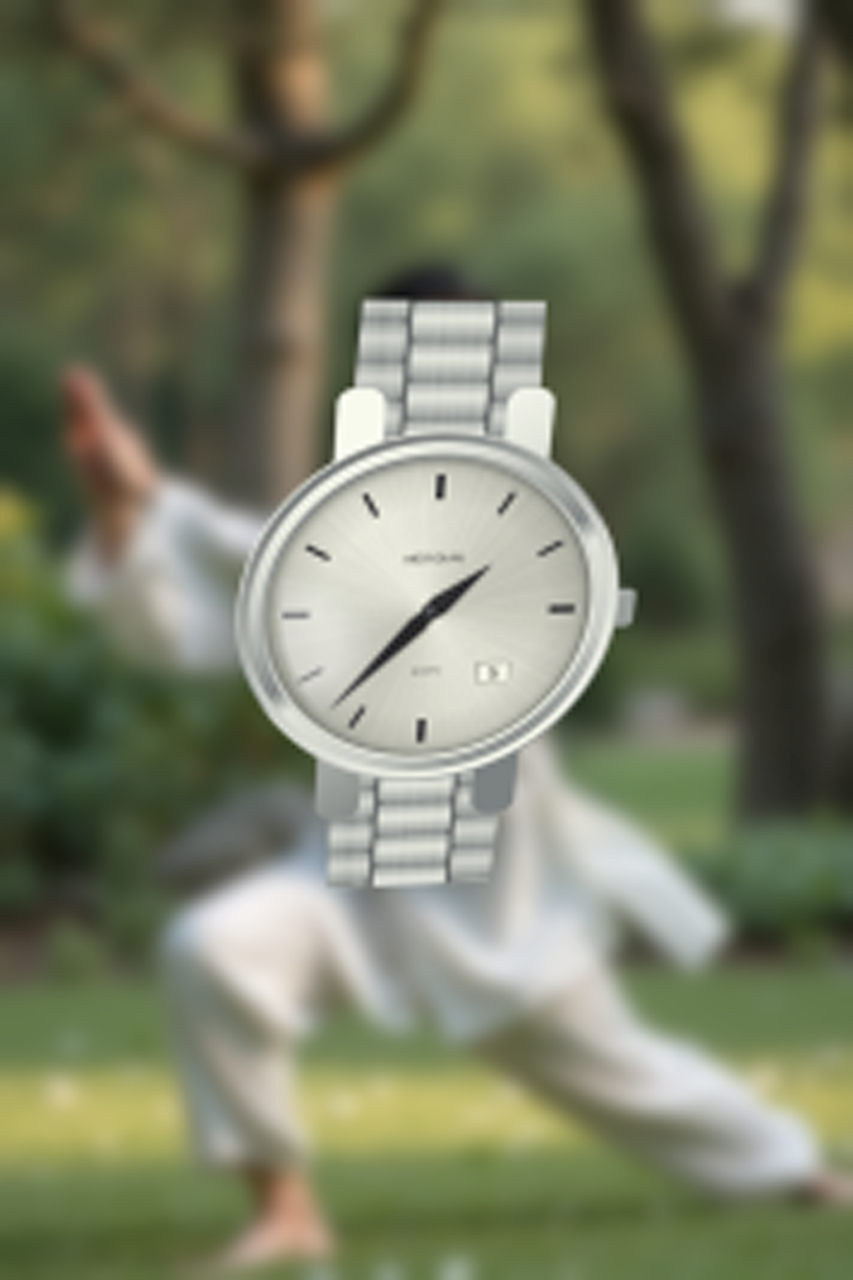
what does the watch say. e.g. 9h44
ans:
1h37
